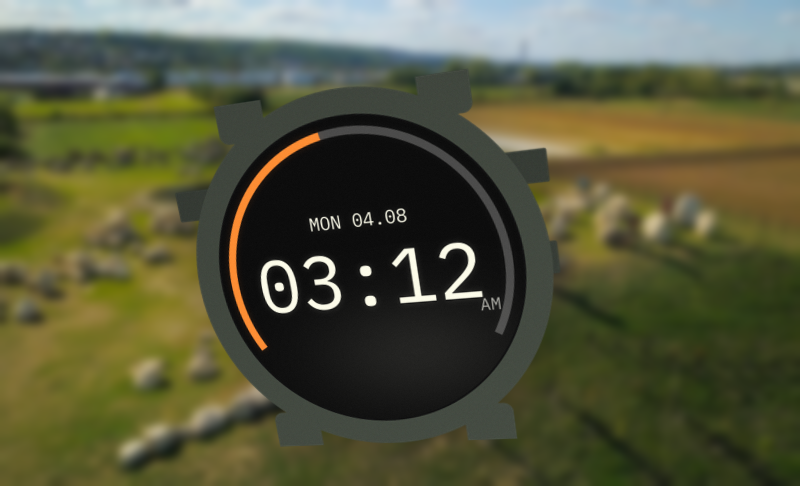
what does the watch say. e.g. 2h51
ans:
3h12
